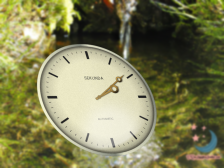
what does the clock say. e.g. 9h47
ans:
2h09
